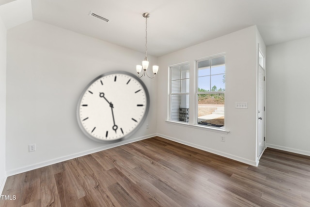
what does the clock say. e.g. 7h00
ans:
10h27
